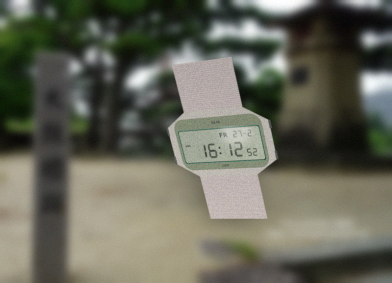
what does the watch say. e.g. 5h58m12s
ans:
16h12m52s
